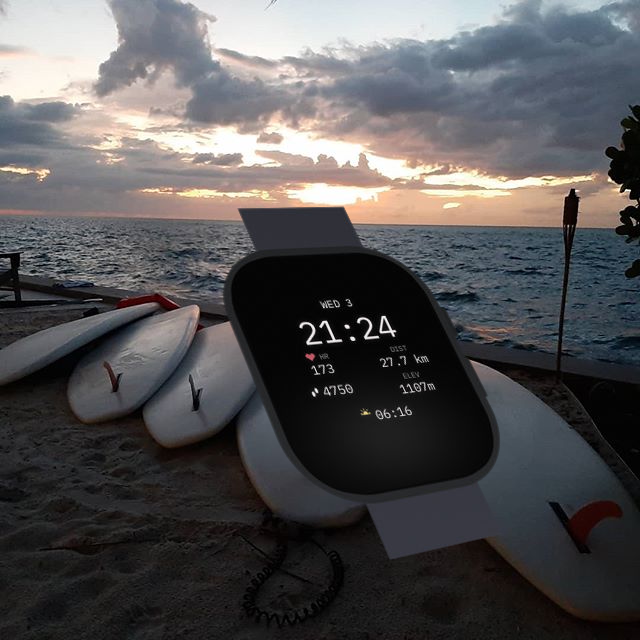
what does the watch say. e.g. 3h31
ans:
21h24
